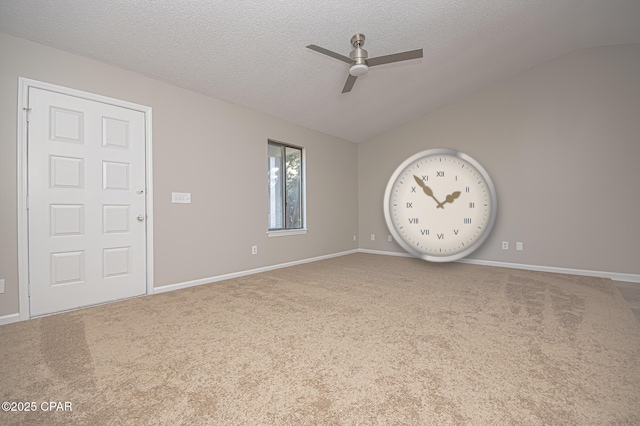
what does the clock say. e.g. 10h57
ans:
1h53
